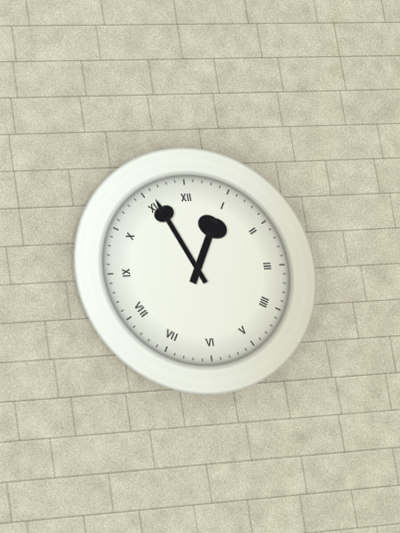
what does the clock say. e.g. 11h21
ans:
12h56
